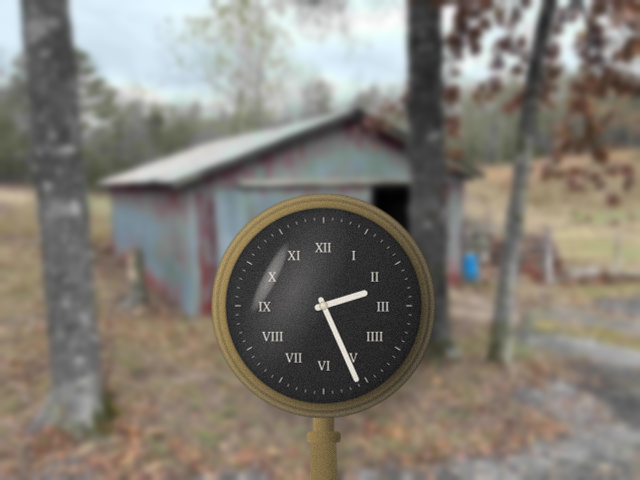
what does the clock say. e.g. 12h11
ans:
2h26
